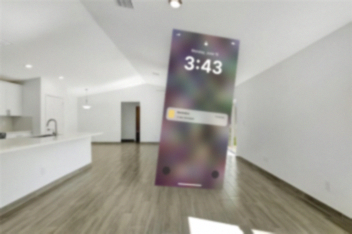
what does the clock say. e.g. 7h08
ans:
3h43
